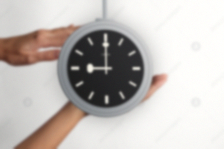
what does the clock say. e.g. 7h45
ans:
9h00
